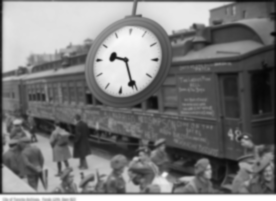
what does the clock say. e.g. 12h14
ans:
9h26
